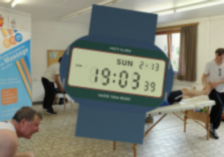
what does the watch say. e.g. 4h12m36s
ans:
19h03m39s
